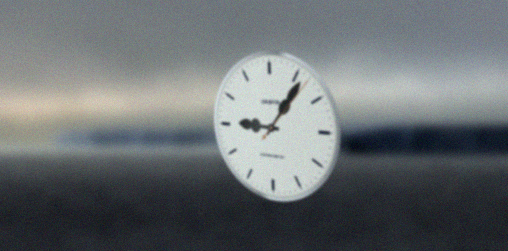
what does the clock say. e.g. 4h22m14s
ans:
9h06m07s
